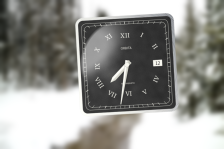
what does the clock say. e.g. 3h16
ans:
7h32
